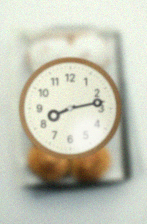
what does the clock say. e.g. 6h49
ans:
8h13
